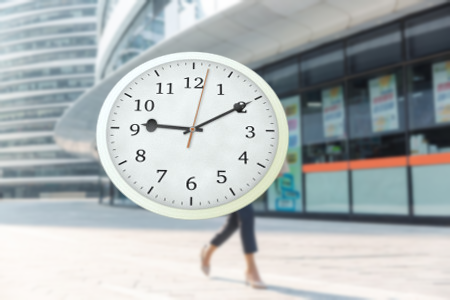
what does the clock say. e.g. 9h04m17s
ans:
9h10m02s
